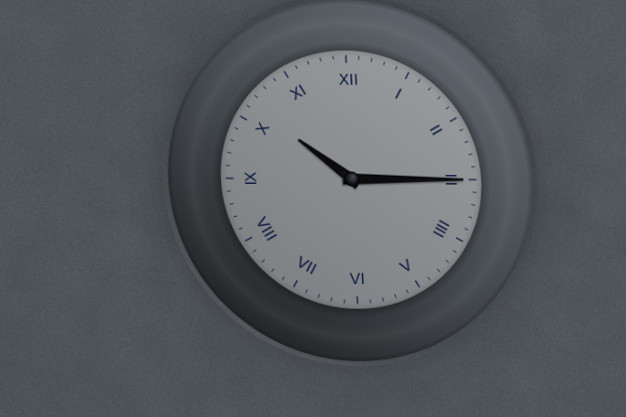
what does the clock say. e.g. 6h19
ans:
10h15
